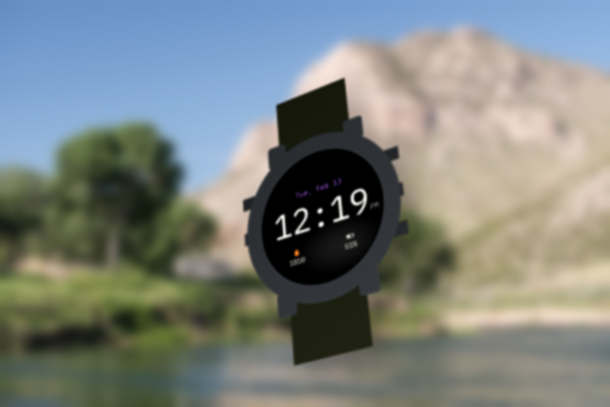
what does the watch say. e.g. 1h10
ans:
12h19
